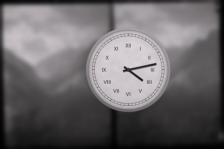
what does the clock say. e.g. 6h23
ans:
4h13
